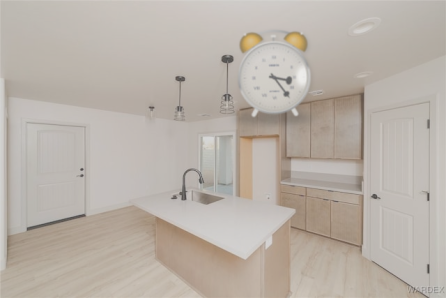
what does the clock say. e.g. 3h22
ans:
3h24
